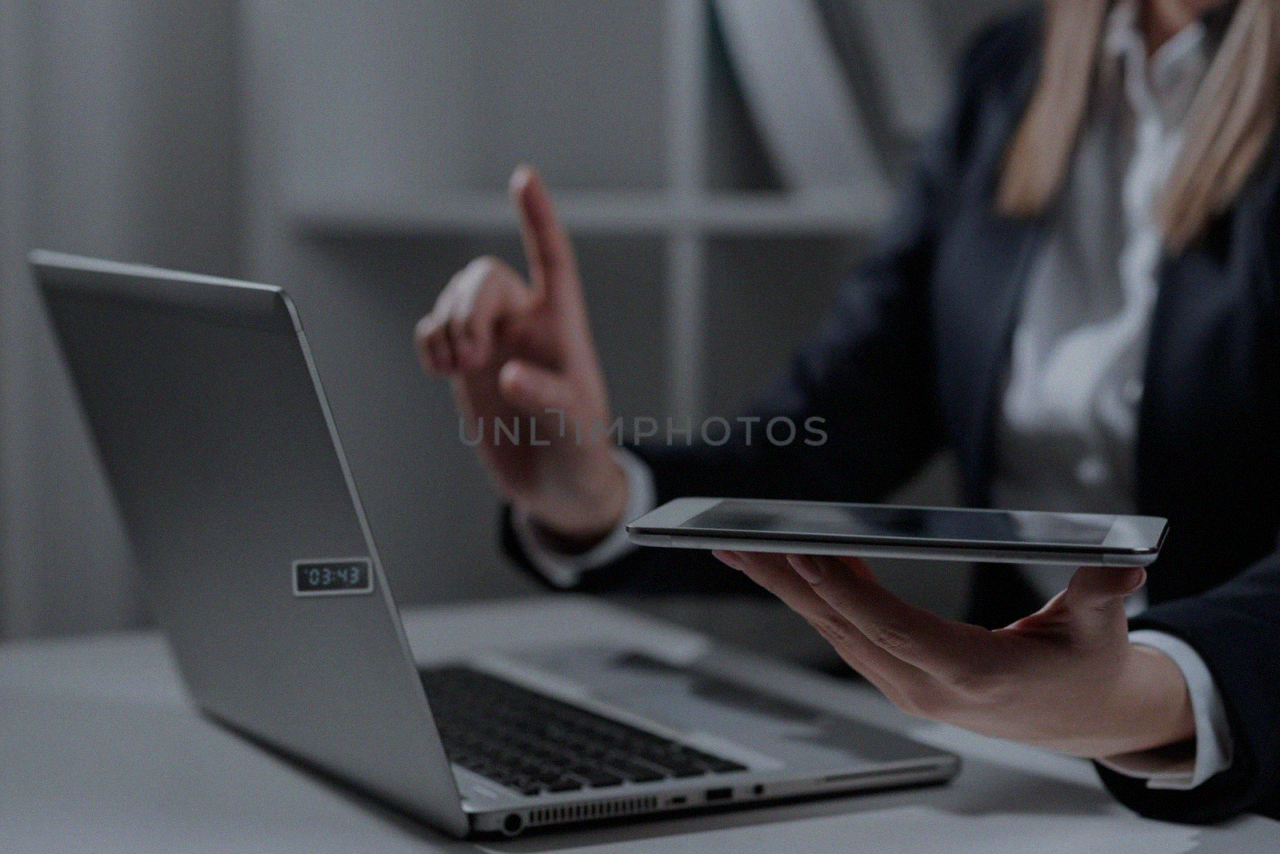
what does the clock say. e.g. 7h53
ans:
3h43
